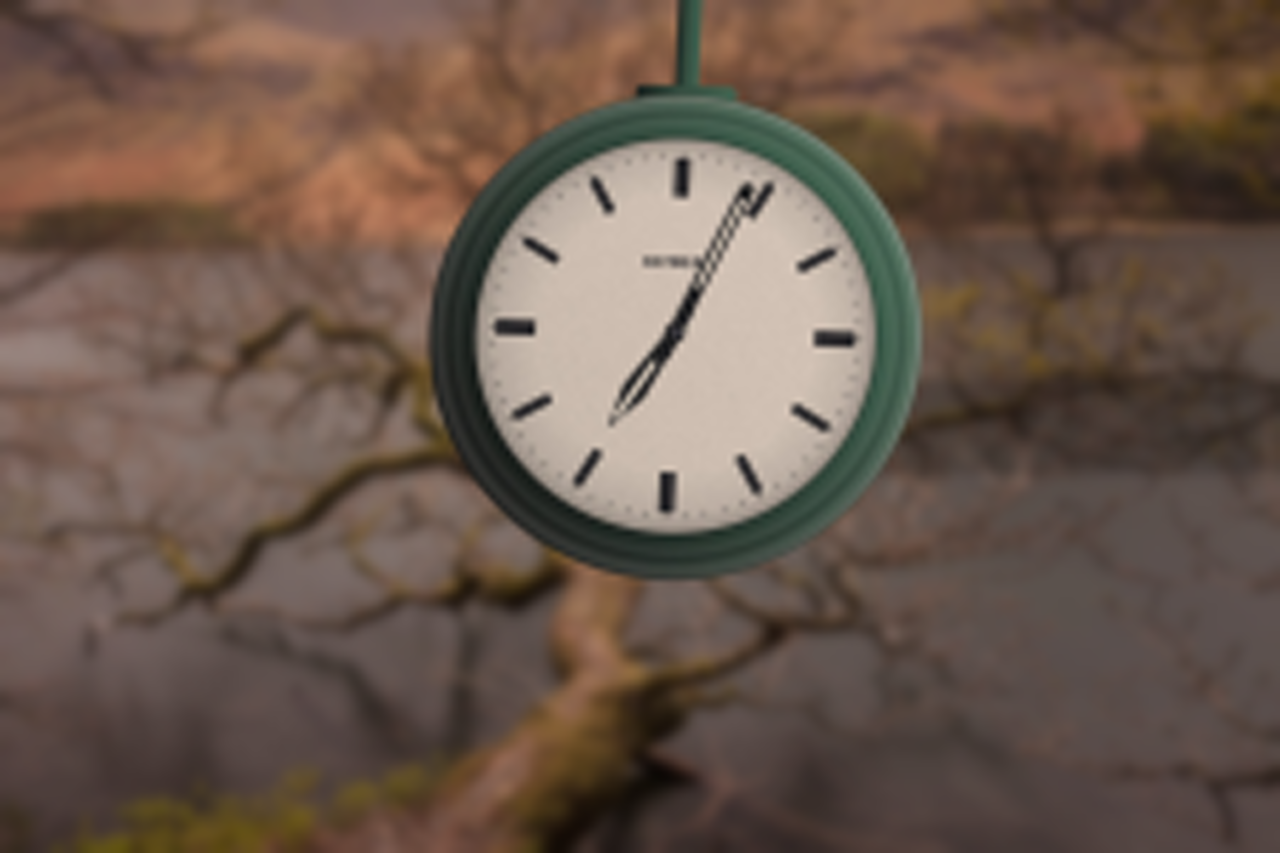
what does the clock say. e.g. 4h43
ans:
7h04
